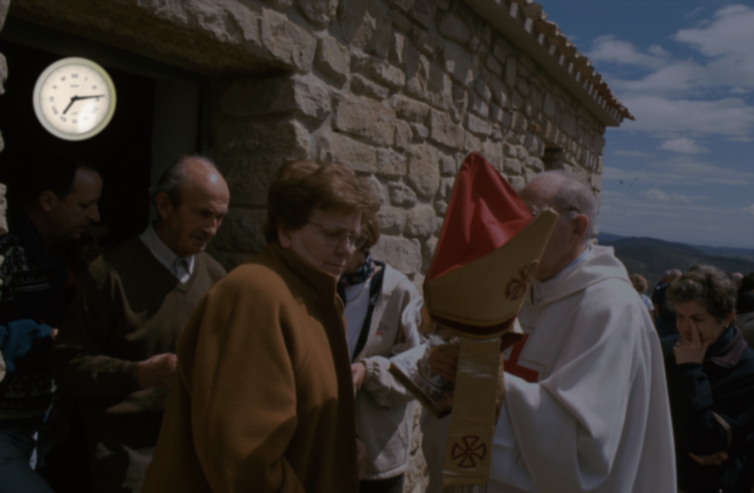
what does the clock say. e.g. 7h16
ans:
7h14
